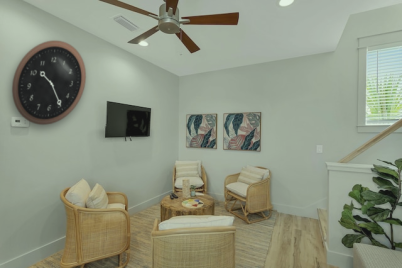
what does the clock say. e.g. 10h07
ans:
10h25
